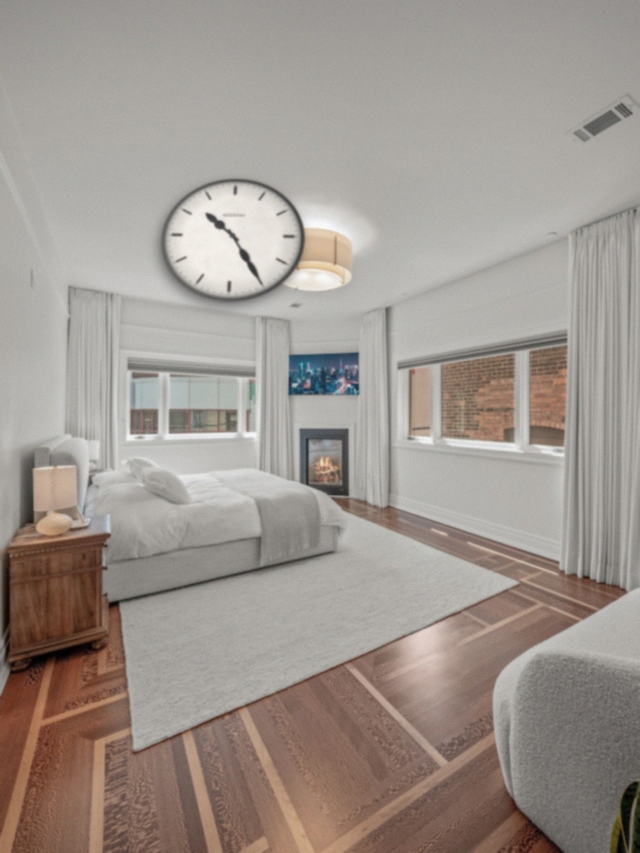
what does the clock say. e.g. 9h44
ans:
10h25
